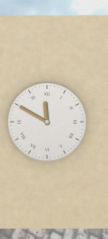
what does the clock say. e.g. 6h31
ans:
11h50
